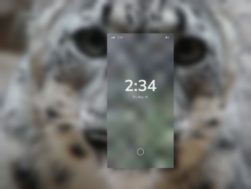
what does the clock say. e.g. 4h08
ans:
2h34
